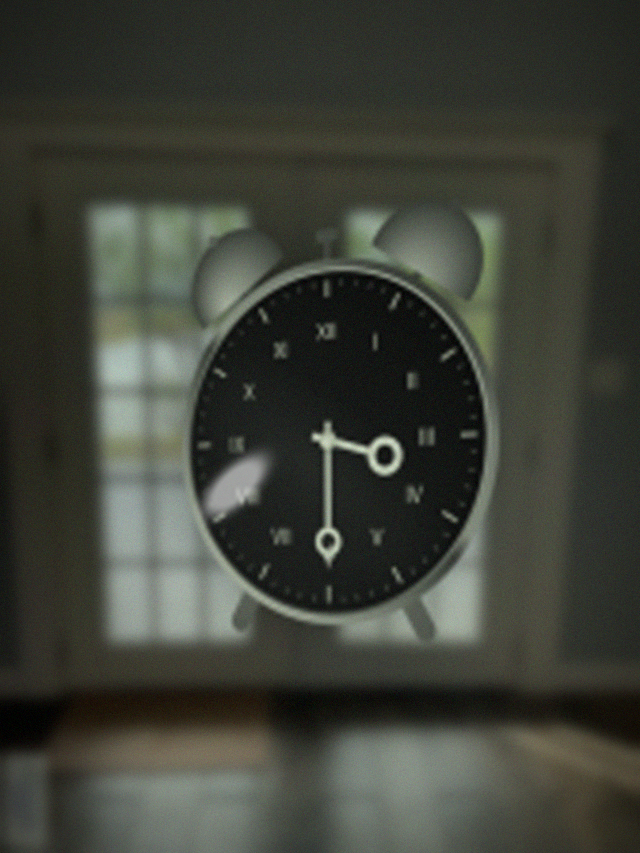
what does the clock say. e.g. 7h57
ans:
3h30
